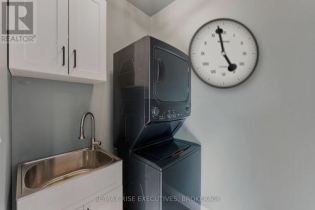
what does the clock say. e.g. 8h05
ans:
4h58
